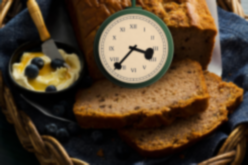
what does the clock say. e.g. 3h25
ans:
3h37
